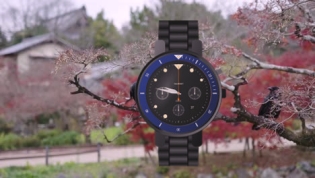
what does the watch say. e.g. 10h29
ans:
9h47
